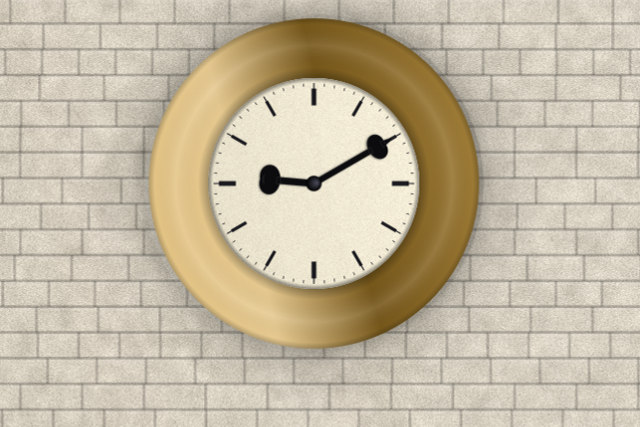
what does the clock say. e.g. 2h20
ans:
9h10
